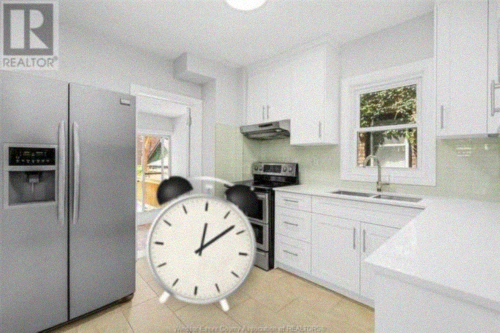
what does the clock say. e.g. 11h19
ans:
12h08
